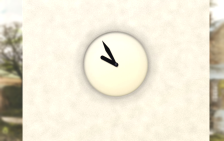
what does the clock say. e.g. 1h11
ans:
9h55
